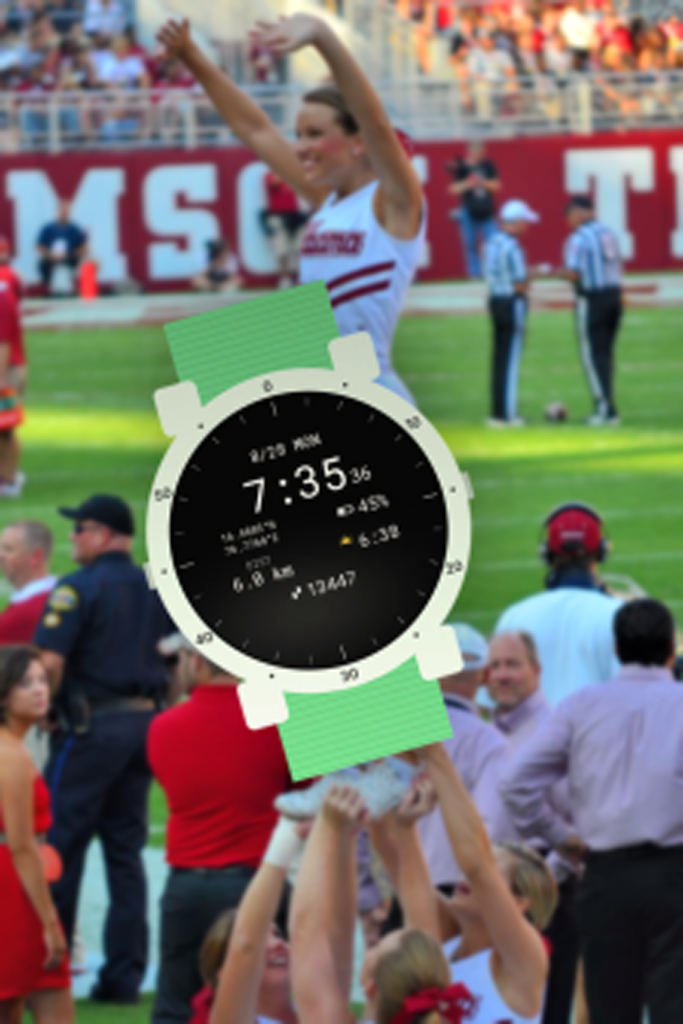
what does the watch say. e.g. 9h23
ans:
7h35
